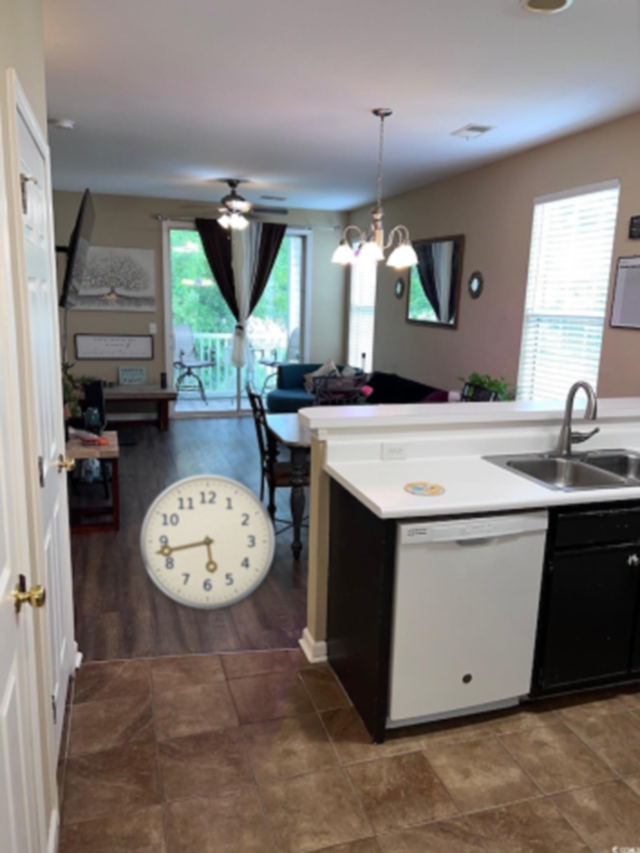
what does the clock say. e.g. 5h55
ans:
5h43
